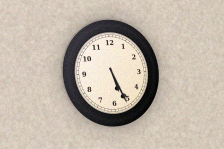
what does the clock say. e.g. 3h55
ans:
5h26
